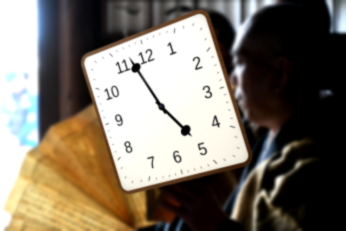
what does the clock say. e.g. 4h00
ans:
4h57
